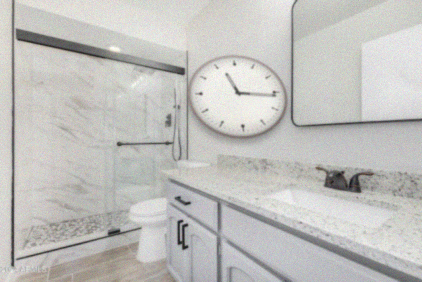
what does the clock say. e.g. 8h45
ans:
11h16
